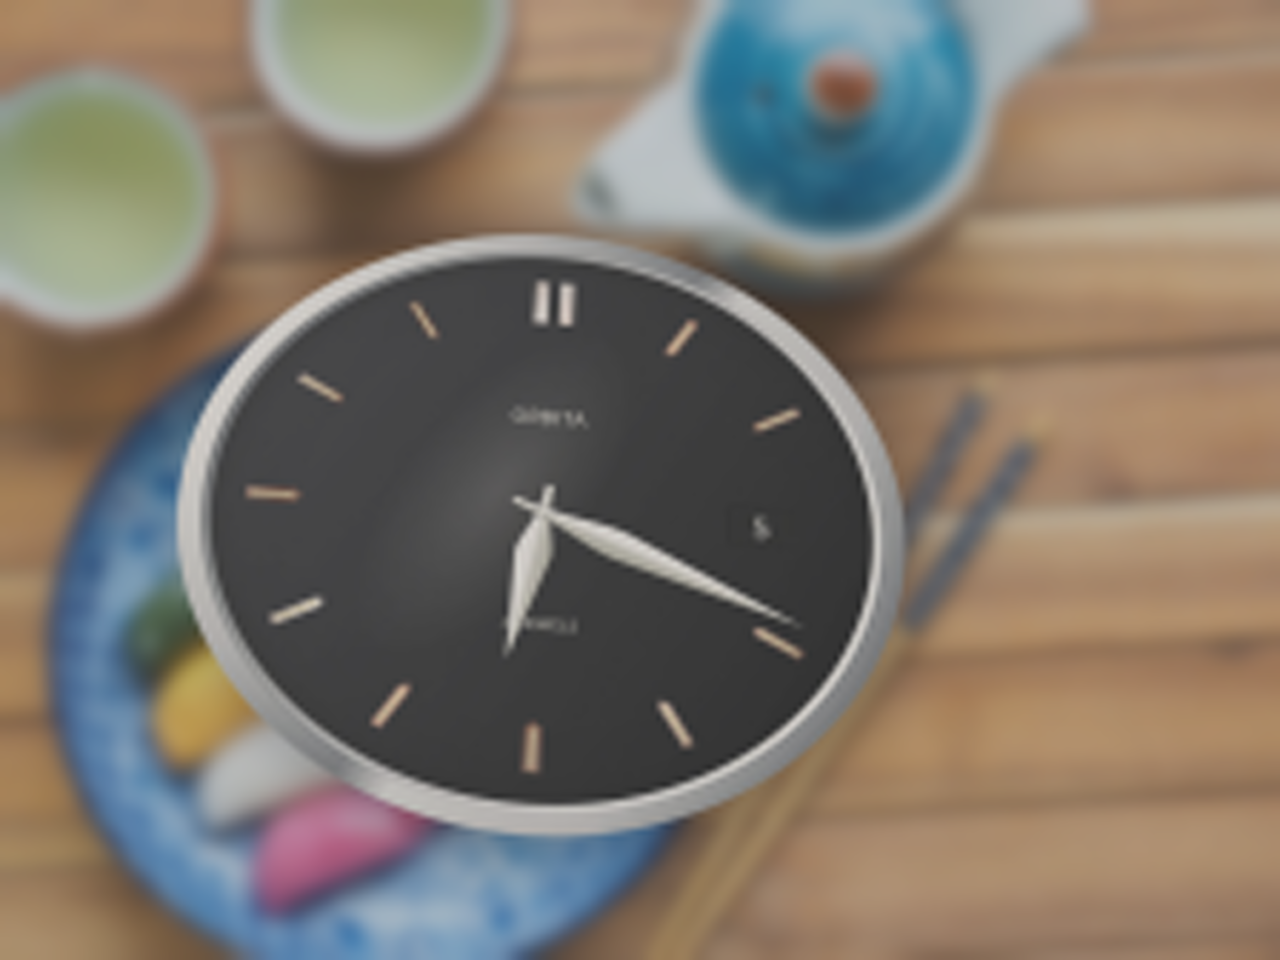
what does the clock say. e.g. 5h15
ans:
6h19
